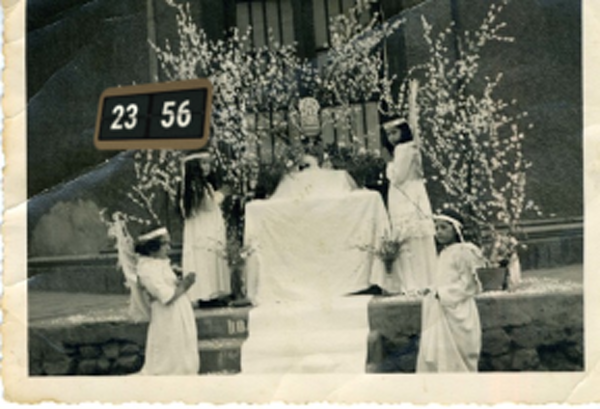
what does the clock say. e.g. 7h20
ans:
23h56
